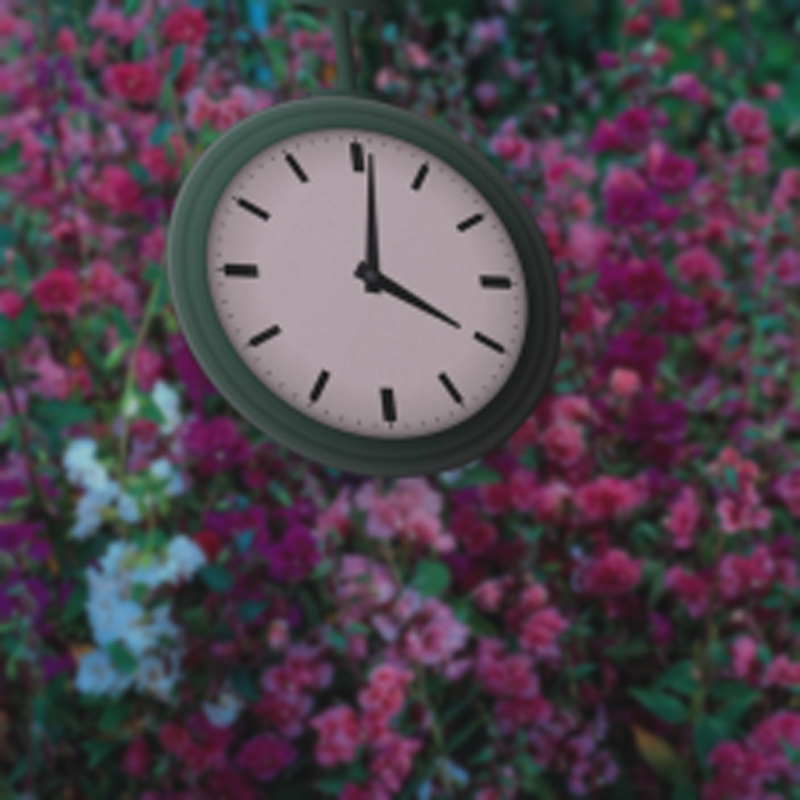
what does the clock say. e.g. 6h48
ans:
4h01
